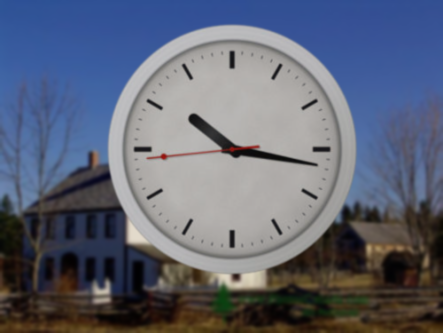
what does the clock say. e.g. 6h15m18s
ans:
10h16m44s
